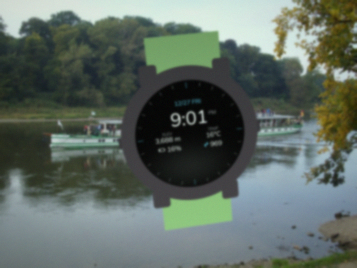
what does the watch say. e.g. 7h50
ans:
9h01
